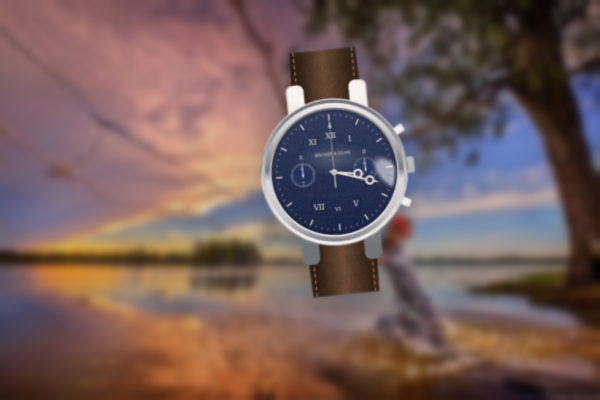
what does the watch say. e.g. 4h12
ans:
3h18
